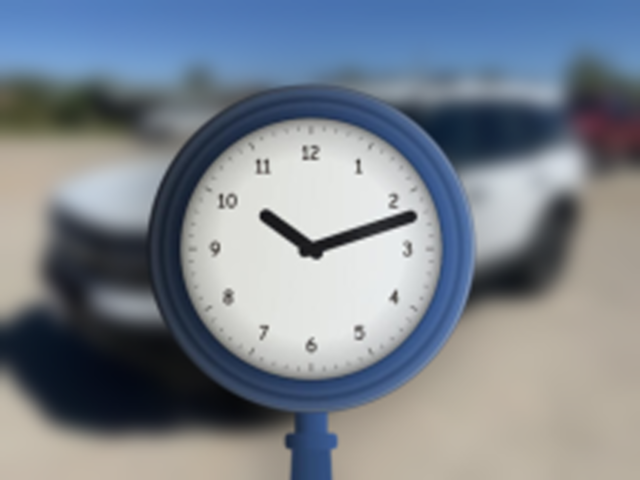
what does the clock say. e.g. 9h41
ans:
10h12
